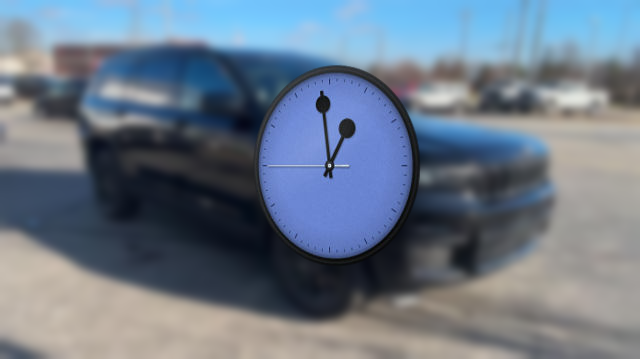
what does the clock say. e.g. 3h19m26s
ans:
12h58m45s
